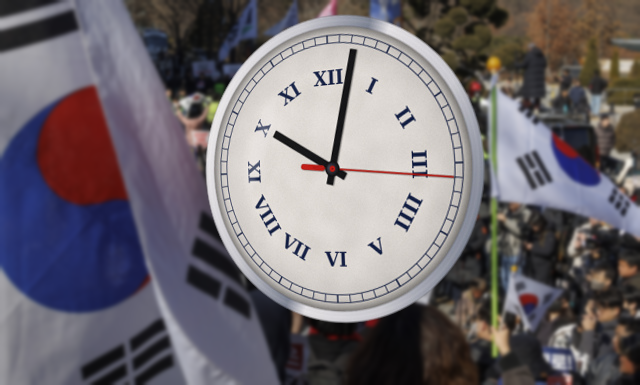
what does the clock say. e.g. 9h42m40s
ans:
10h02m16s
